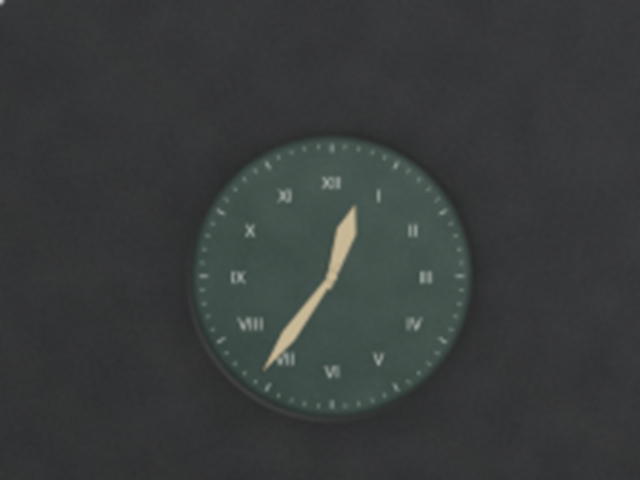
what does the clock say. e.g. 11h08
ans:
12h36
